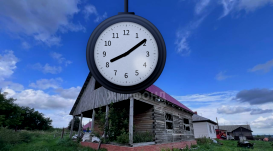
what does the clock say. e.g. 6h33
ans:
8h09
